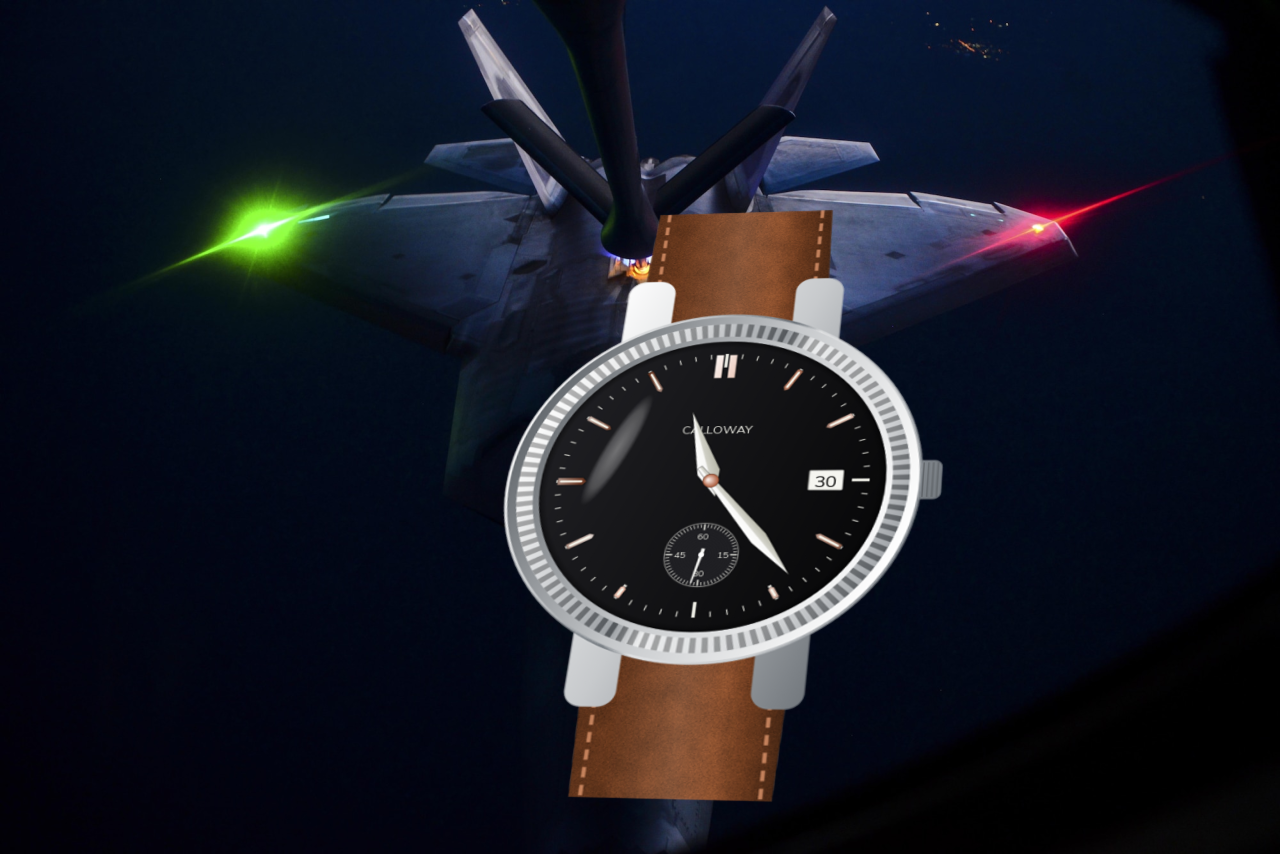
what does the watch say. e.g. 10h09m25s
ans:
11h23m32s
